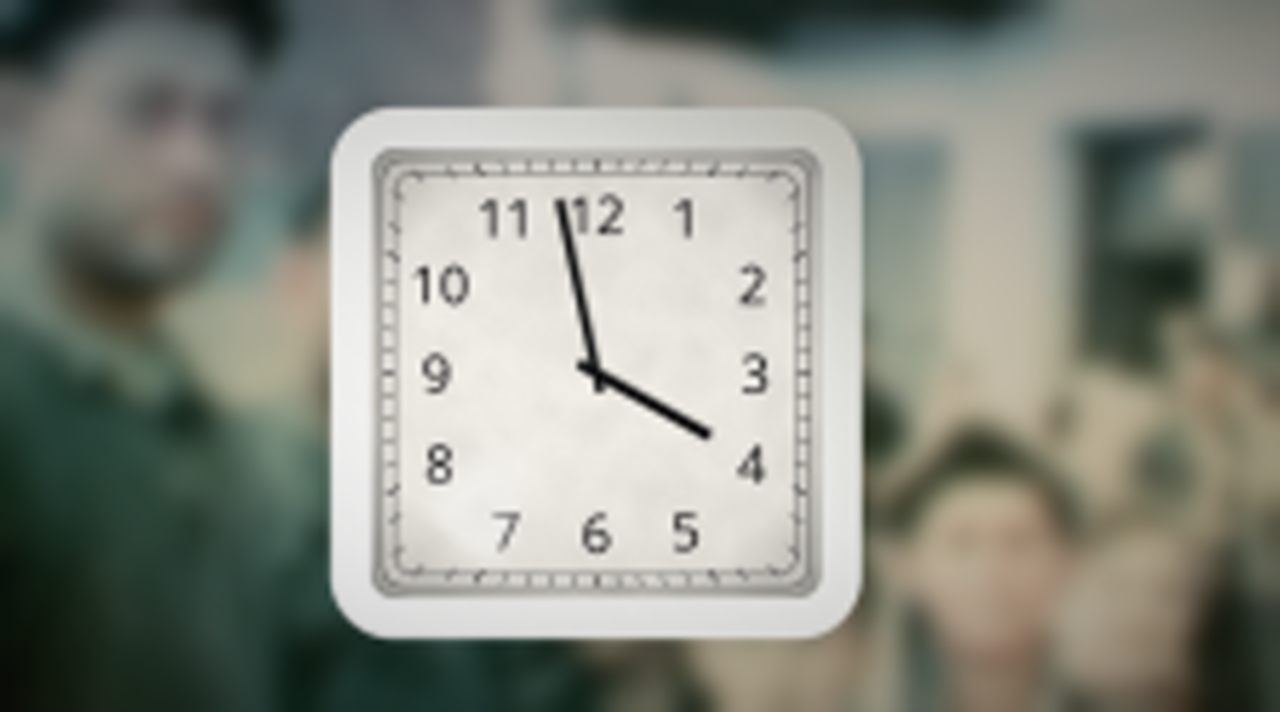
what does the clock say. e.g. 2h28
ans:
3h58
